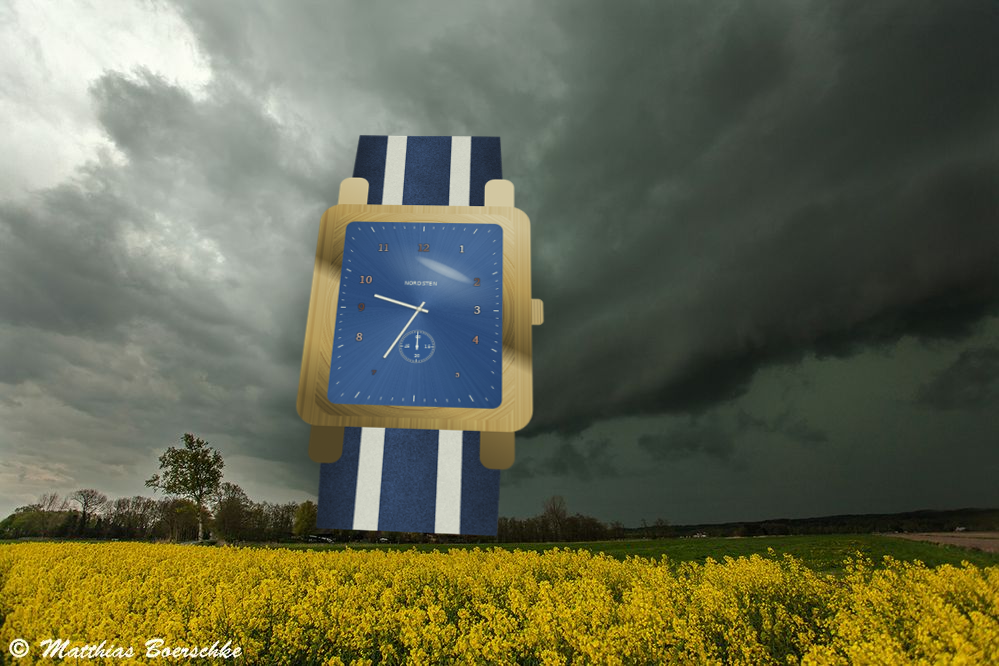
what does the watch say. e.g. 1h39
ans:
9h35
